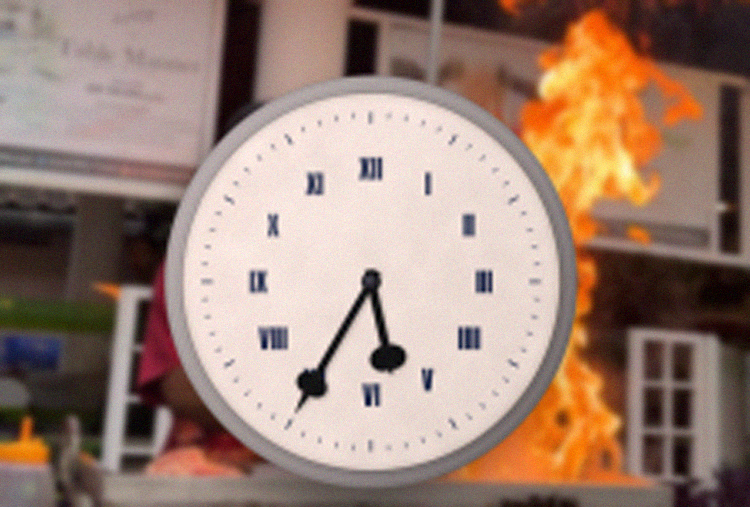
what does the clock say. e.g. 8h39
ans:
5h35
